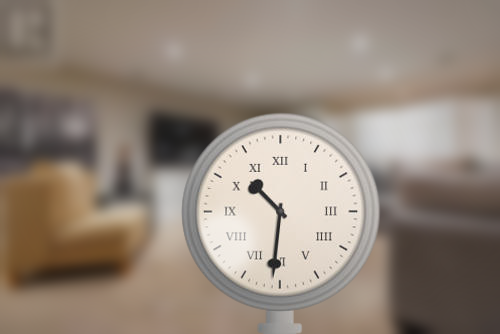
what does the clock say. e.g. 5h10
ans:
10h31
